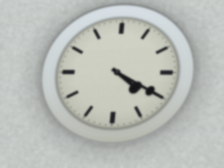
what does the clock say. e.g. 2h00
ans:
4h20
